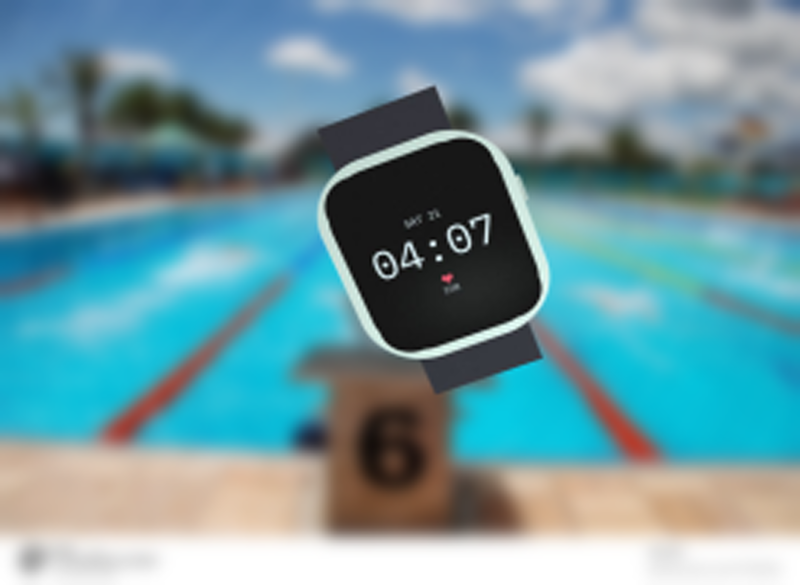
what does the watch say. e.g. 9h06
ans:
4h07
